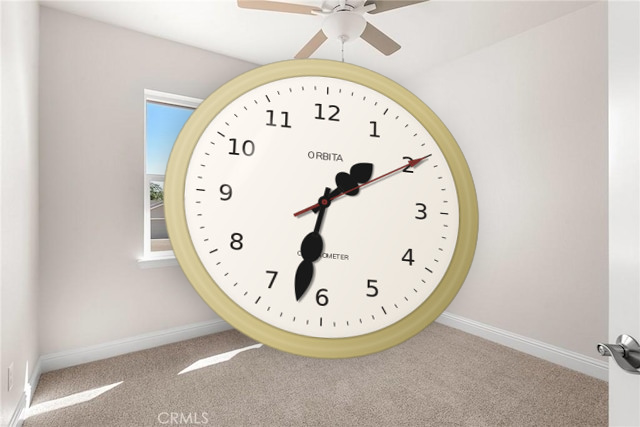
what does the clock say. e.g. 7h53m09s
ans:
1h32m10s
